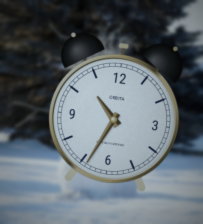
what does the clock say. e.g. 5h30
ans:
10h34
